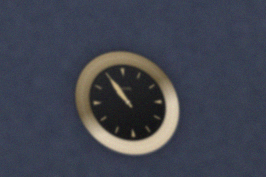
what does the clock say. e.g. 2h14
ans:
10h55
